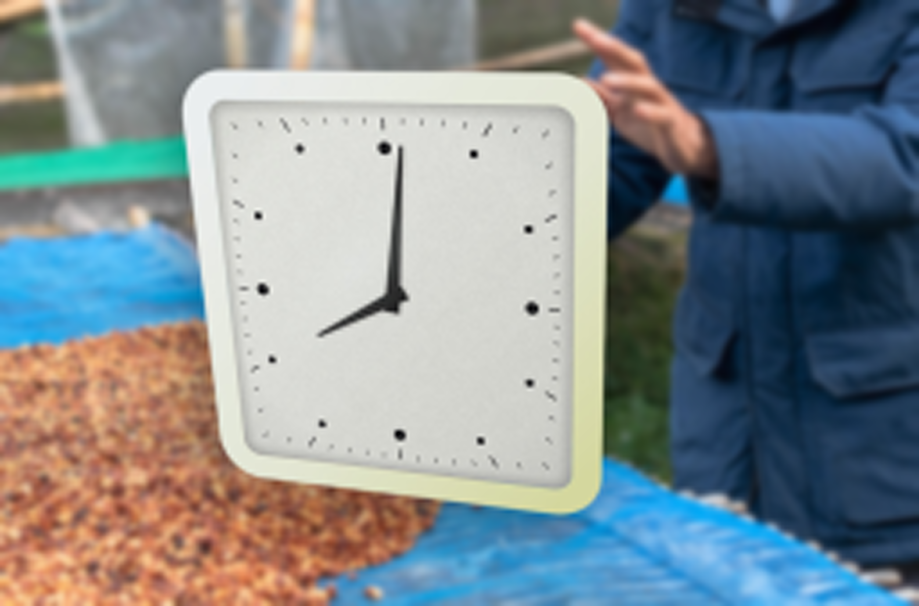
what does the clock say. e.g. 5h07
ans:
8h01
